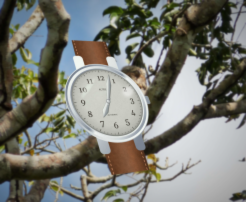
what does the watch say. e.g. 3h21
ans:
7h03
